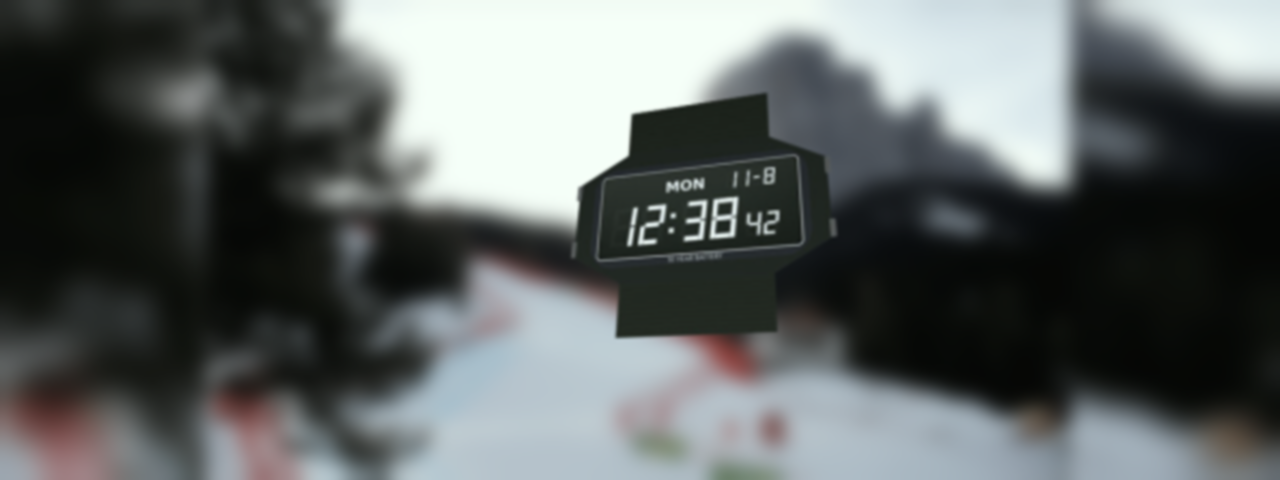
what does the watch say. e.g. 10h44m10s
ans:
12h38m42s
